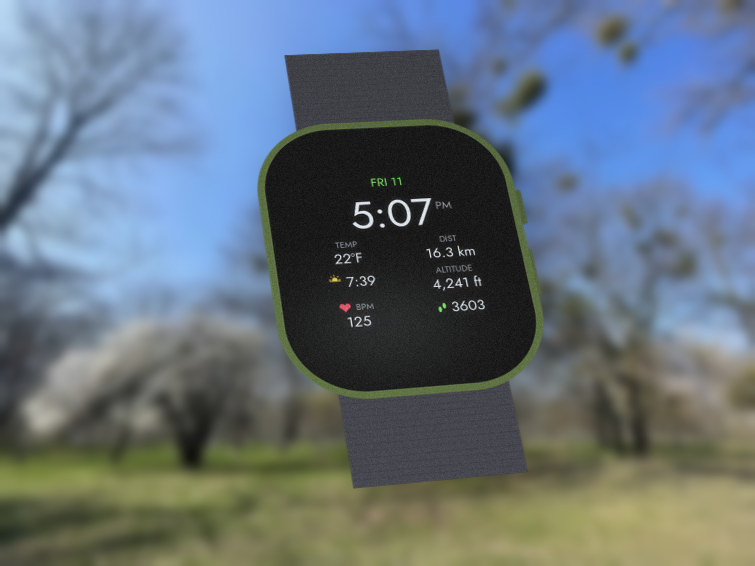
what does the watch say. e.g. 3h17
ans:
5h07
